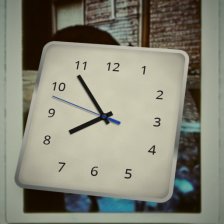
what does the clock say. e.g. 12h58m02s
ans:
7h53m48s
